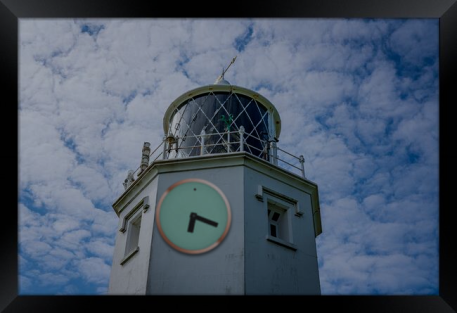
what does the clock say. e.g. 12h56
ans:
6h18
